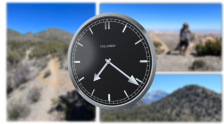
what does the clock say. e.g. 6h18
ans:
7h21
